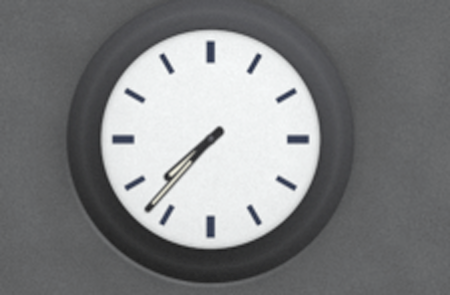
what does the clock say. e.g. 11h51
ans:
7h37
